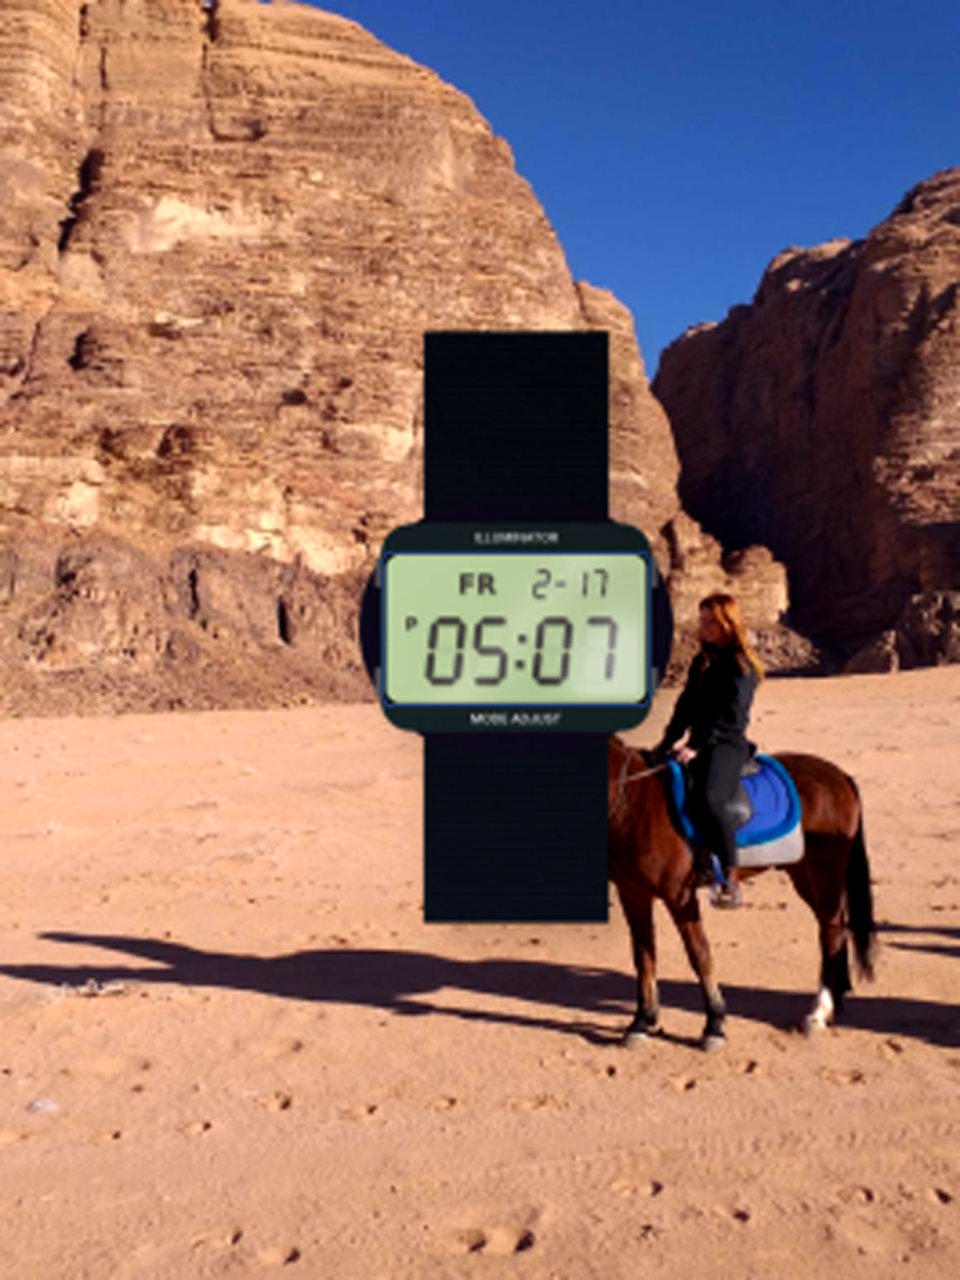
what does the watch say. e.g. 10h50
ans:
5h07
